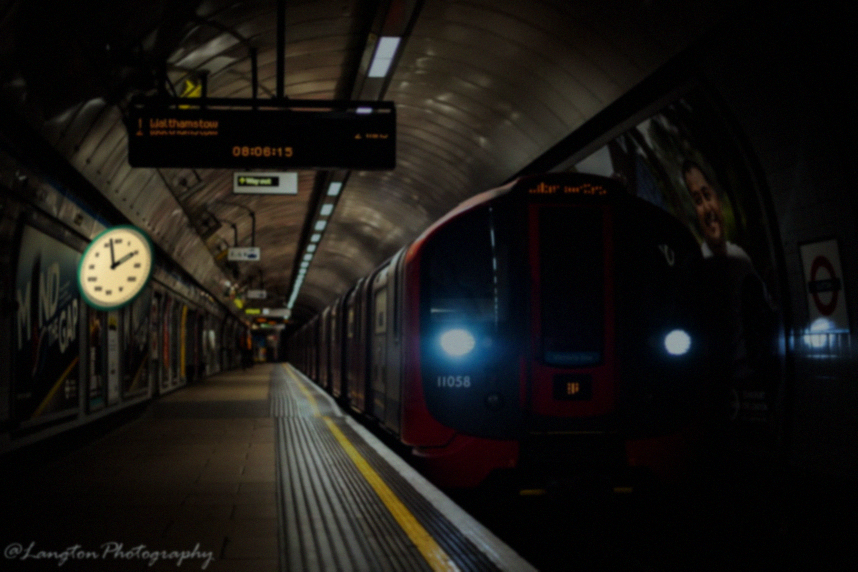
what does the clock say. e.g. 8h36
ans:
1h57
